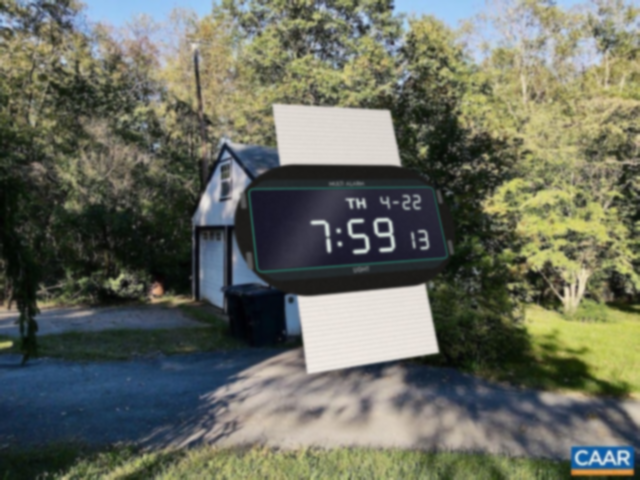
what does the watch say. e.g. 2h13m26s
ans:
7h59m13s
